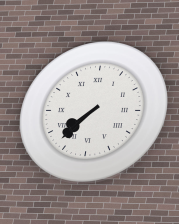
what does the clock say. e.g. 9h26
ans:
7h37
